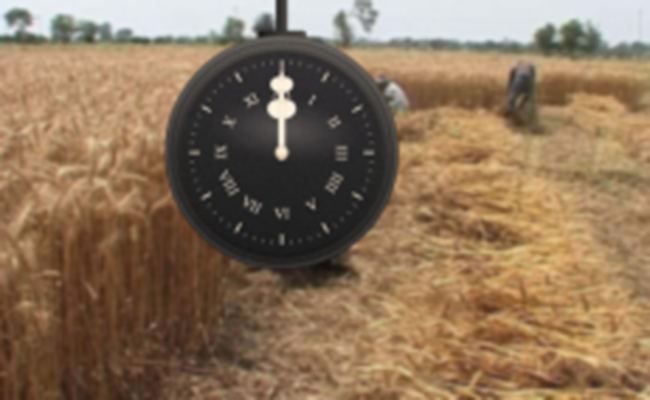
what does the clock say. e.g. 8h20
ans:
12h00
